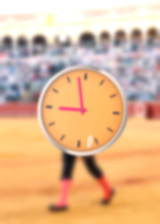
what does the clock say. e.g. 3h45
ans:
8h58
